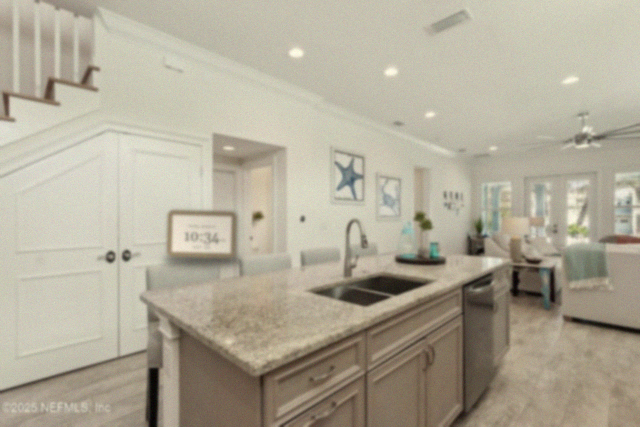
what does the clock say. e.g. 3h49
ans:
10h34
